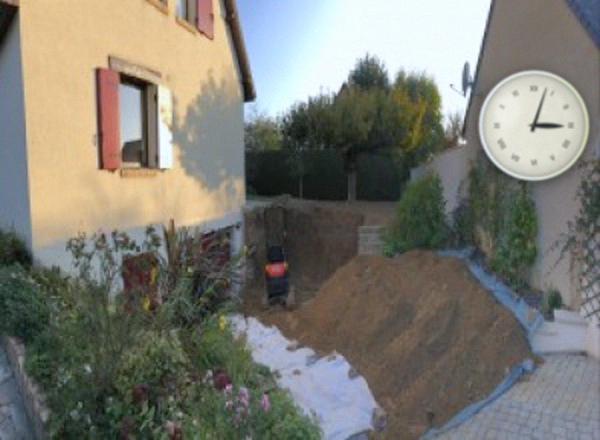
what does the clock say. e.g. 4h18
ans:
3h03
